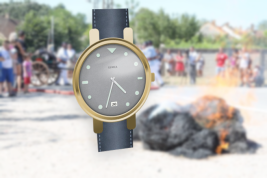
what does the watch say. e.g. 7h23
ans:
4h33
